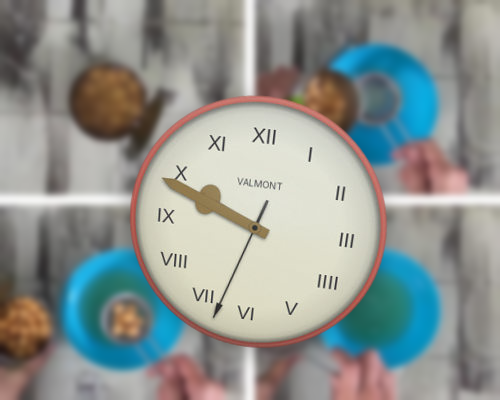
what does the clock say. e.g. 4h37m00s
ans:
9h48m33s
